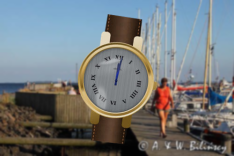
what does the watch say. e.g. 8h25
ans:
12h01
